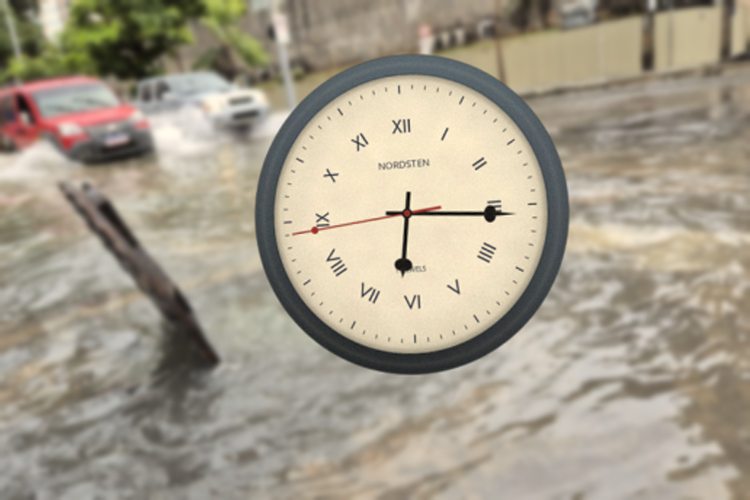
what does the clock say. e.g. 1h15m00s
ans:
6h15m44s
